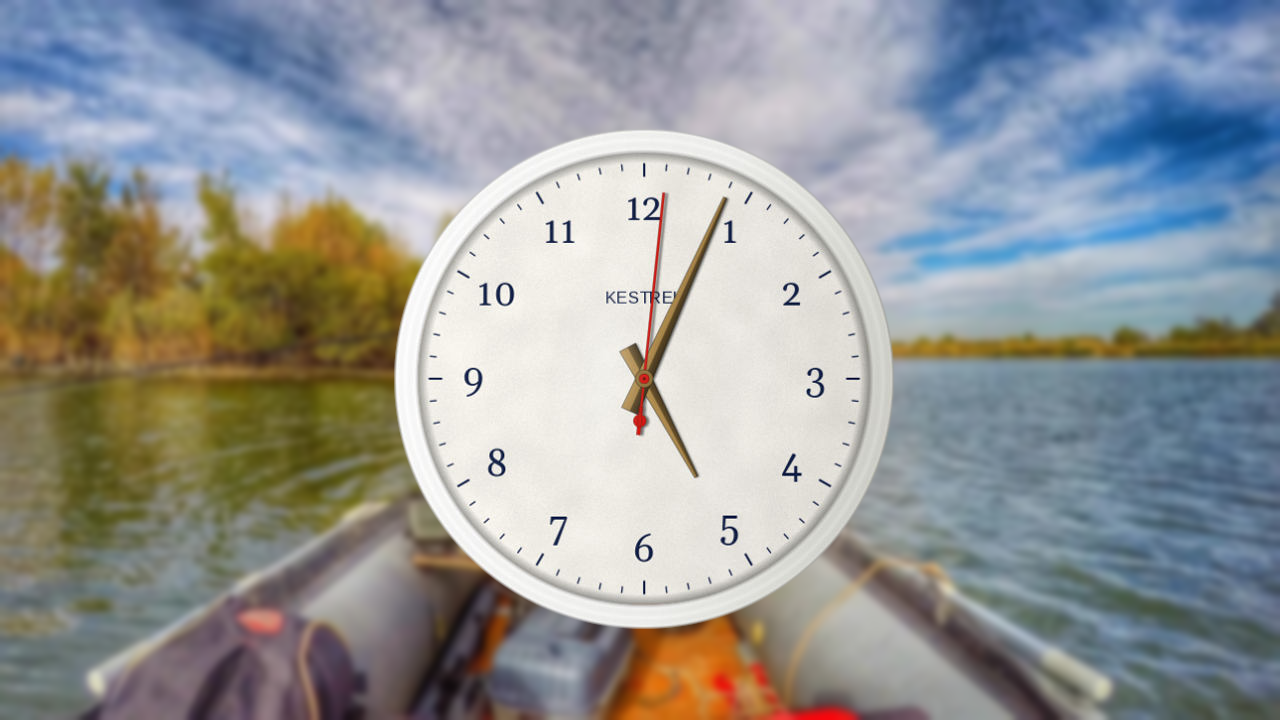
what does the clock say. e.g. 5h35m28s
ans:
5h04m01s
